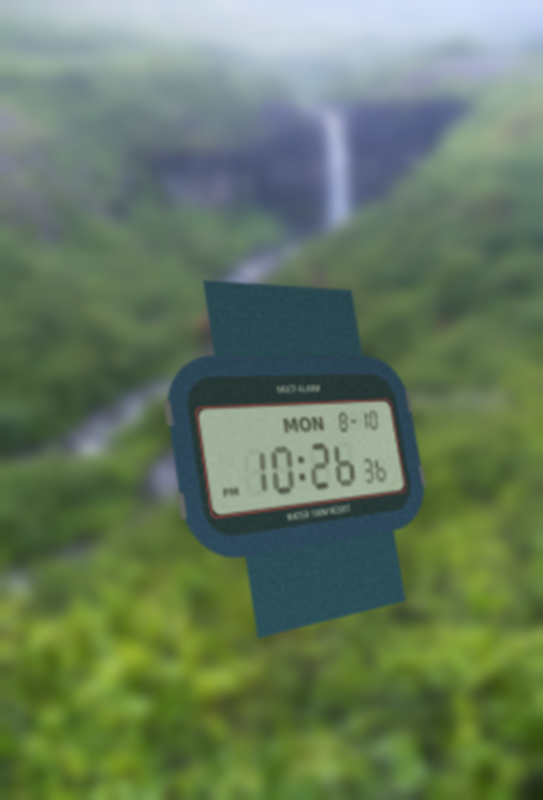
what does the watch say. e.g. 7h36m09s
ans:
10h26m36s
